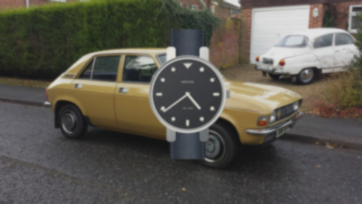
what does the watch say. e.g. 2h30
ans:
4h39
